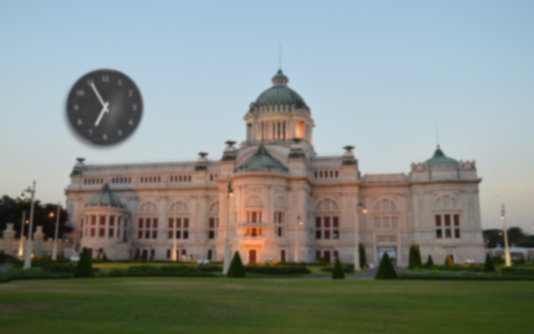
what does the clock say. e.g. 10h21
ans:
6h55
